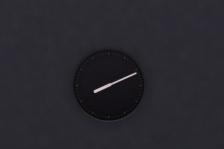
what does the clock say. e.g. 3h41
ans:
8h11
